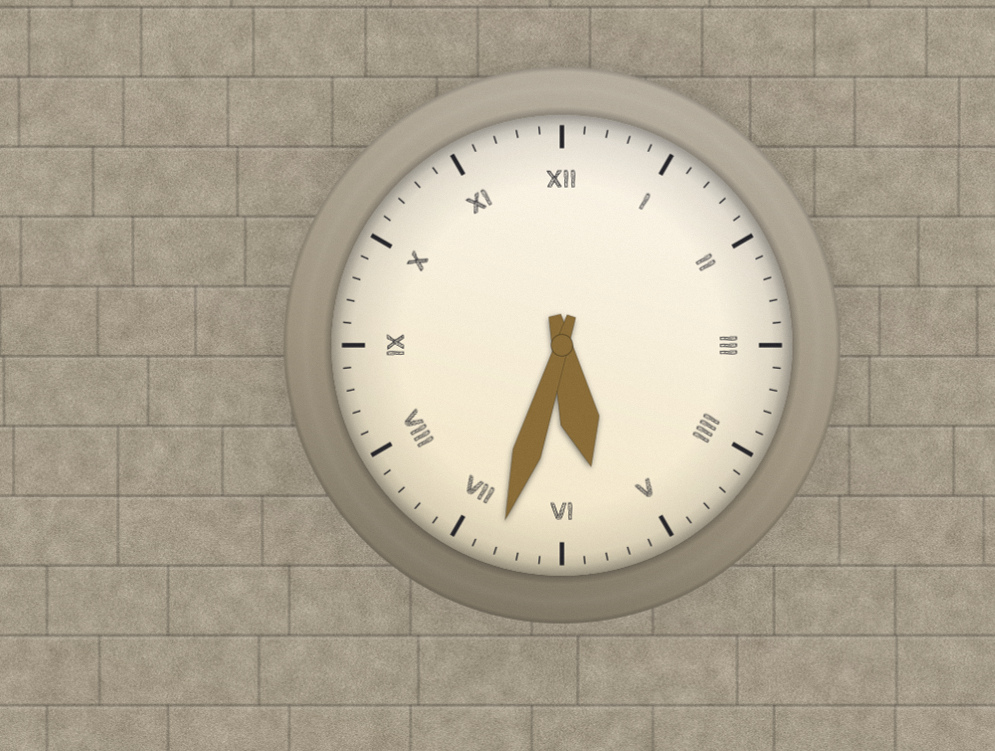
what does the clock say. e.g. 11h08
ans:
5h33
